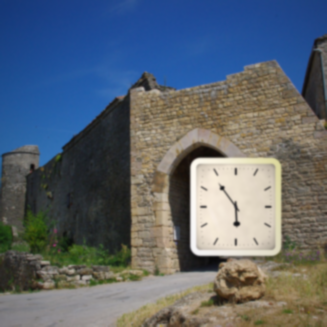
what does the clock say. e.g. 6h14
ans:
5h54
